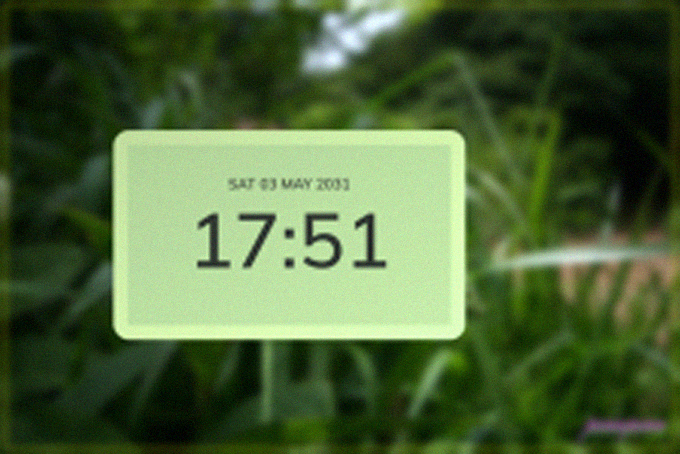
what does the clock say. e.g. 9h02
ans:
17h51
